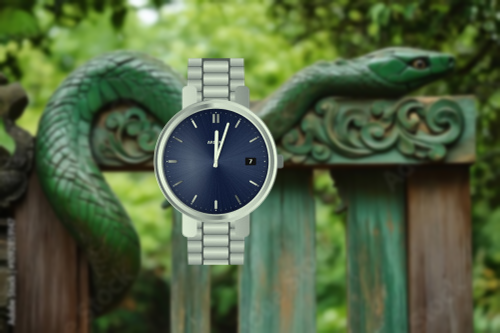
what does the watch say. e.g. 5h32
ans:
12h03
